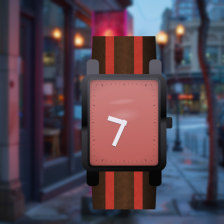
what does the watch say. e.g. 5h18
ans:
9h34
